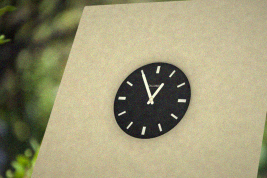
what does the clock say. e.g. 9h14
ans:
12h55
